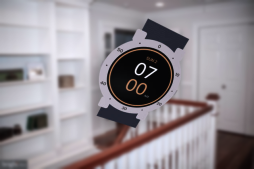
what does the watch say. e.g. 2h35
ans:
7h00
